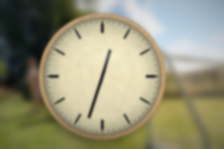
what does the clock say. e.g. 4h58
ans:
12h33
